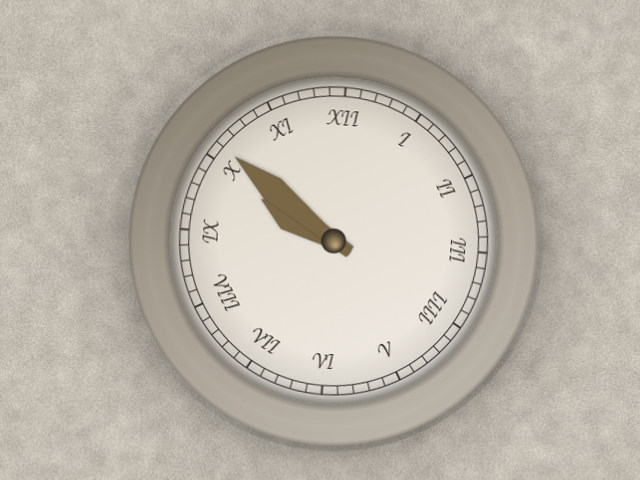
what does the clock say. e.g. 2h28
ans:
9h51
